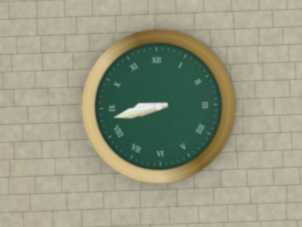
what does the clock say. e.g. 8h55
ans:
8h43
